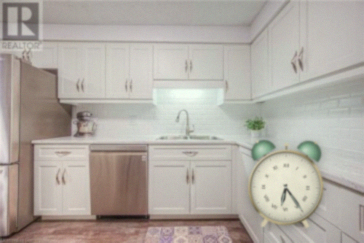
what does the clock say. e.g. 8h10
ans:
6h24
